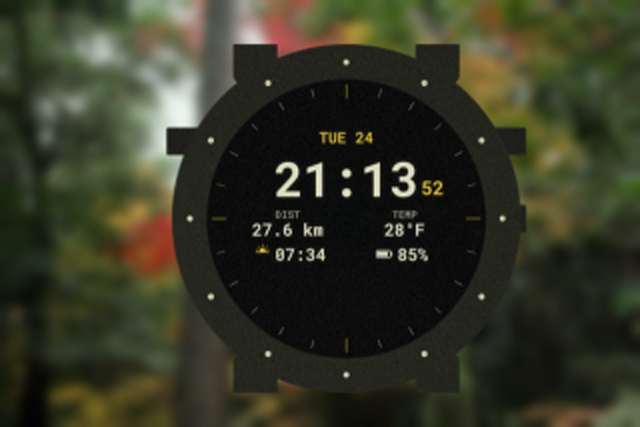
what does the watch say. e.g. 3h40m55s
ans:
21h13m52s
